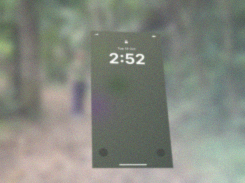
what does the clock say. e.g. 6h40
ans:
2h52
